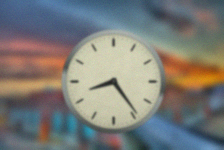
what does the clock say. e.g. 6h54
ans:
8h24
